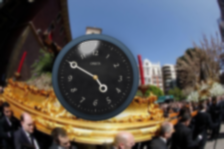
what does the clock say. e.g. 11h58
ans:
4h50
